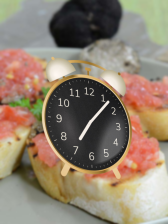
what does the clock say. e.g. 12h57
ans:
7h07
